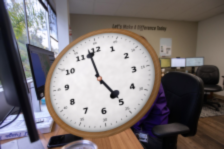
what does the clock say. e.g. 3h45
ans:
4h58
